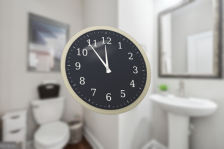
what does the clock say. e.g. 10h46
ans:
11h54
